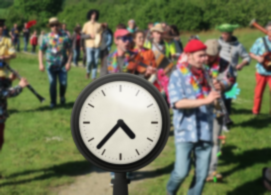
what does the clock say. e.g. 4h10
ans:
4h37
